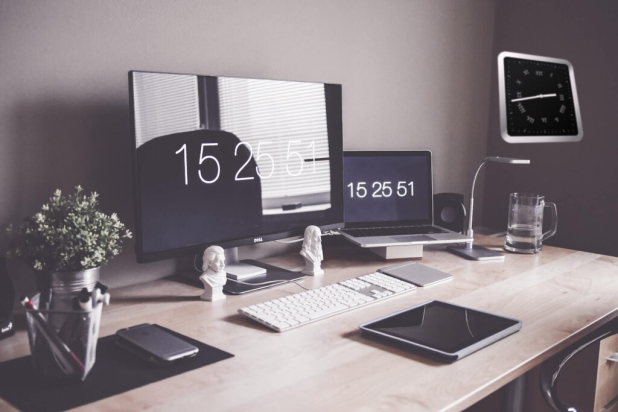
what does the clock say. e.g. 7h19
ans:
2h43
